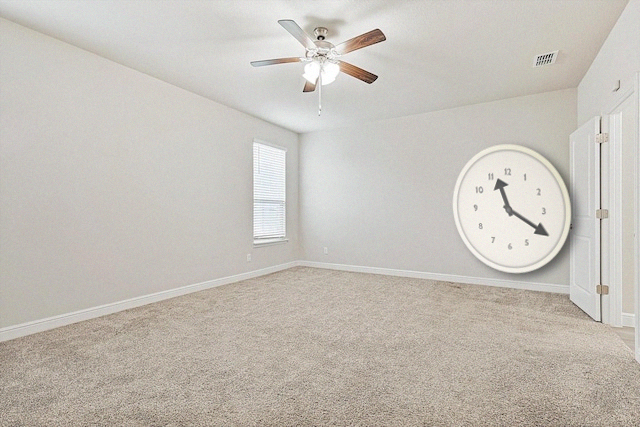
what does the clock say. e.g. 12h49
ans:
11h20
